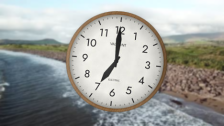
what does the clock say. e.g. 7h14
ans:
7h00
